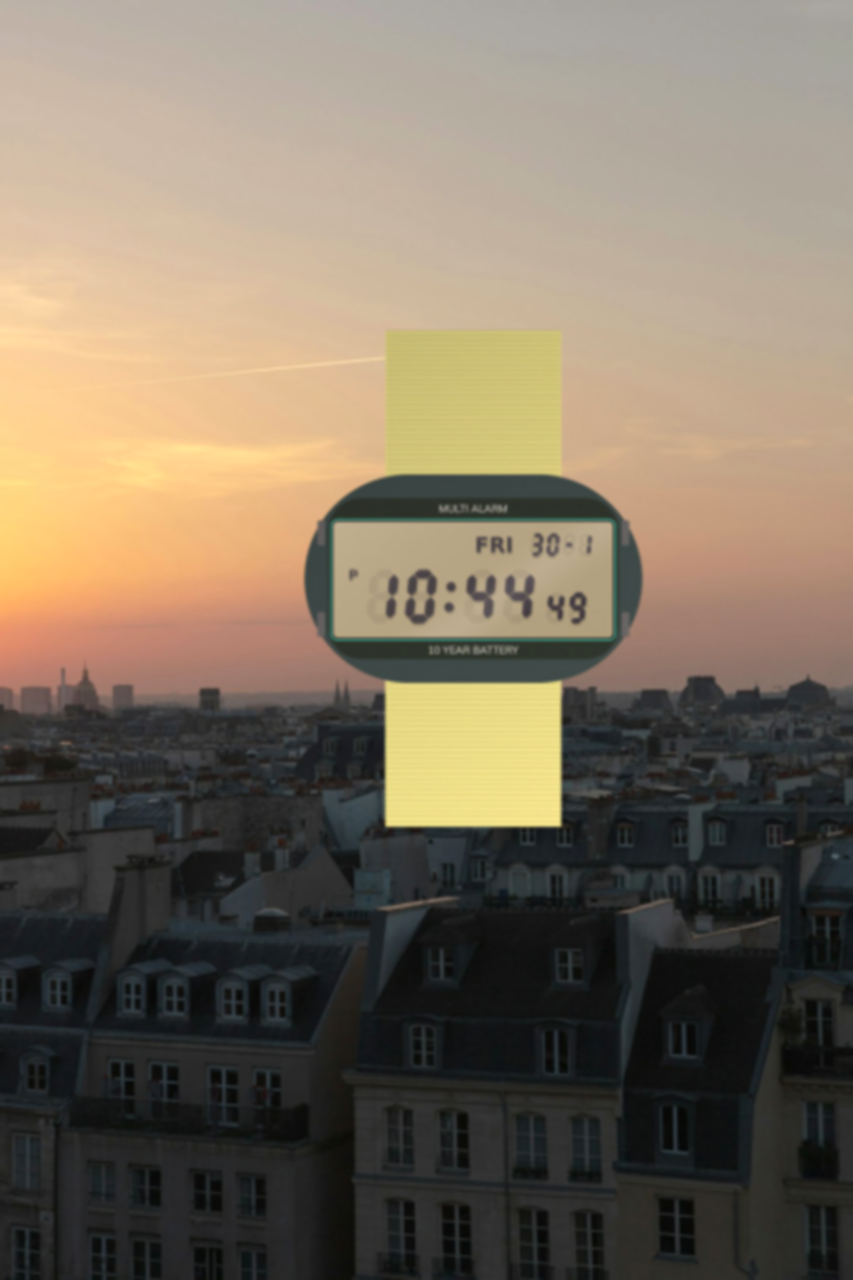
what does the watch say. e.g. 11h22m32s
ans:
10h44m49s
